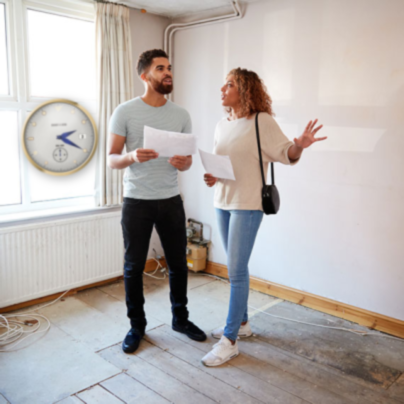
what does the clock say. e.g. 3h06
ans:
2h20
